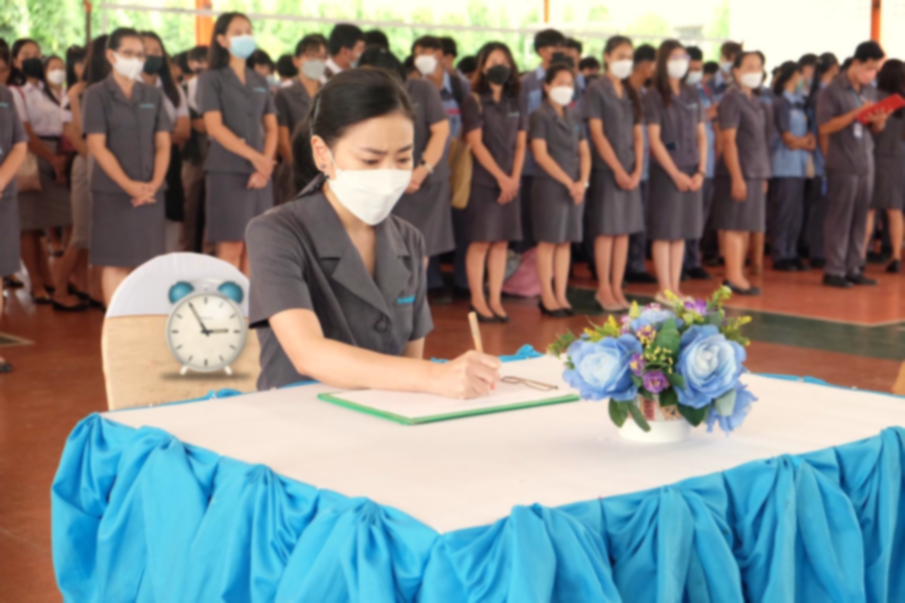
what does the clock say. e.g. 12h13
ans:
2h55
